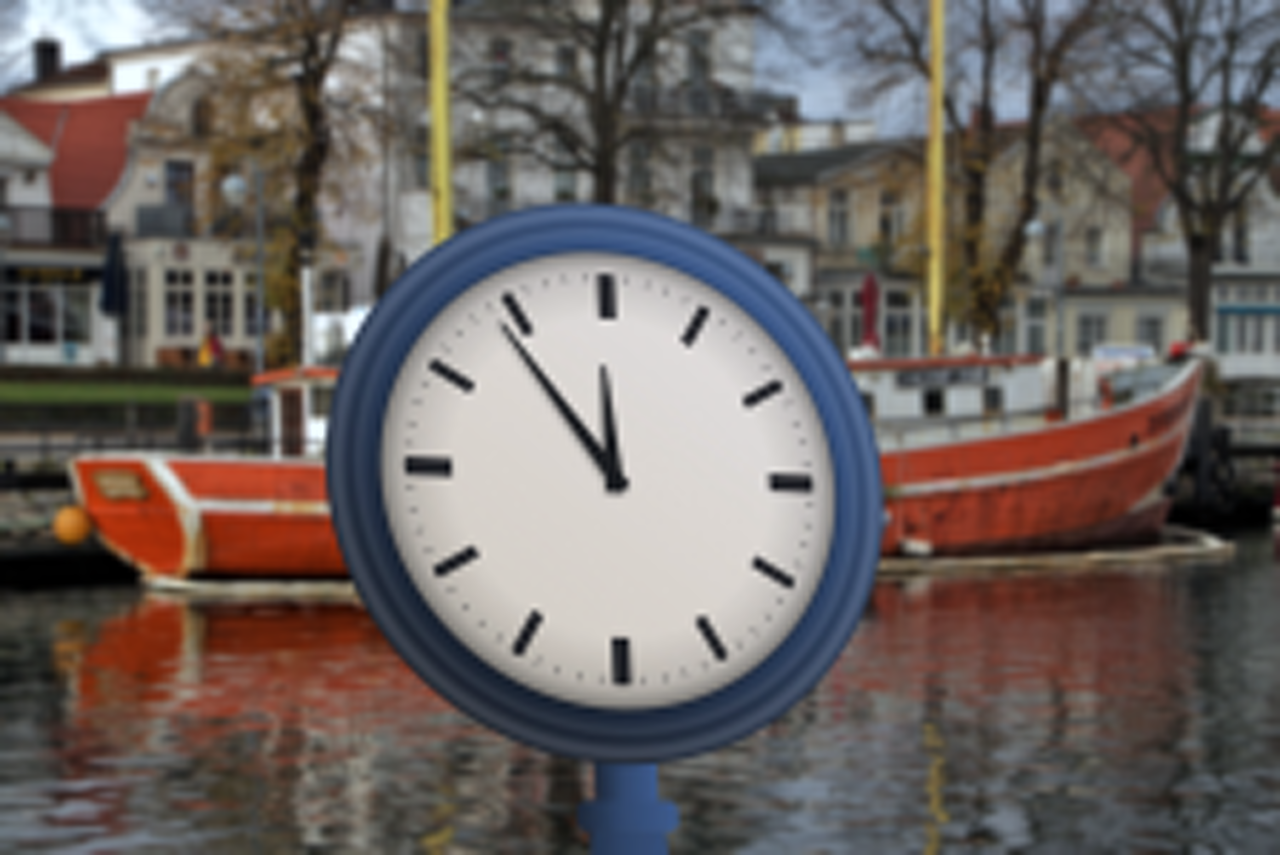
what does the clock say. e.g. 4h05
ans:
11h54
